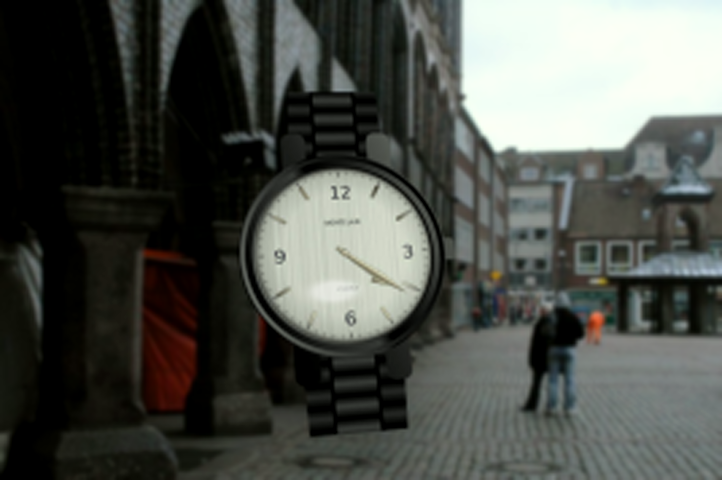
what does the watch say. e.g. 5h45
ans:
4h21
